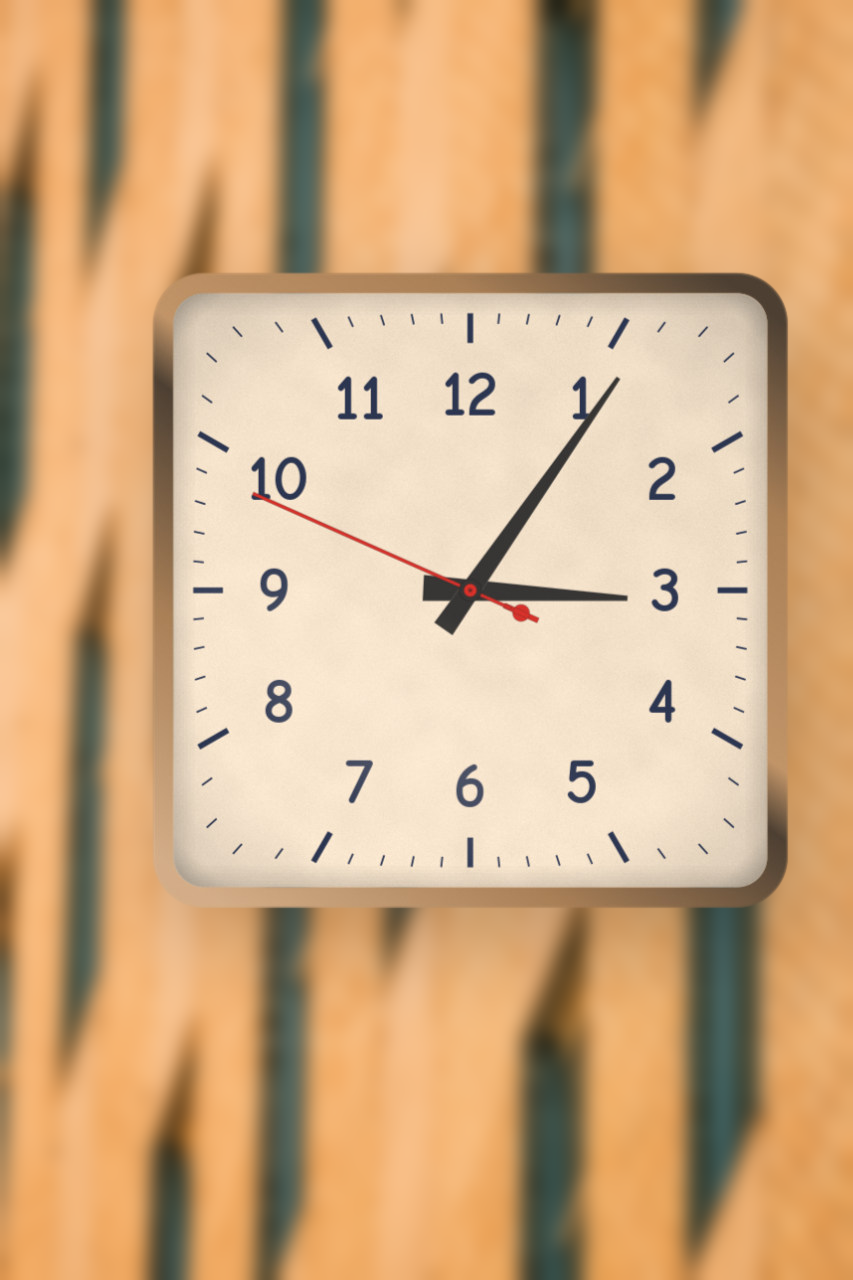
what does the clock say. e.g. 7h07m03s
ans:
3h05m49s
